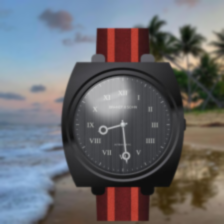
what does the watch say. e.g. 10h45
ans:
8h29
